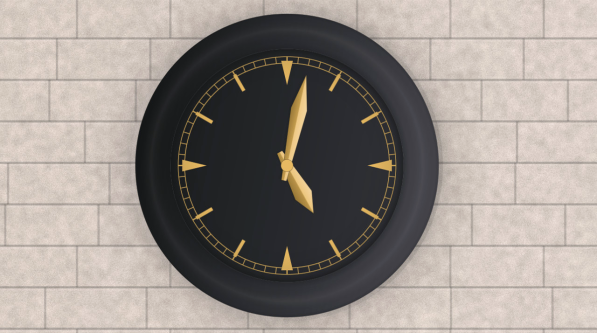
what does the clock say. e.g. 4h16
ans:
5h02
